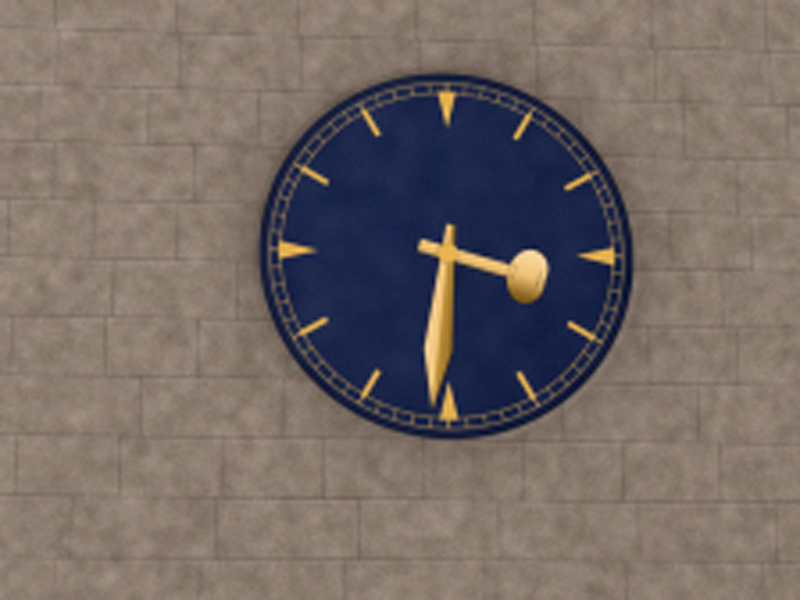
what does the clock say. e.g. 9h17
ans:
3h31
